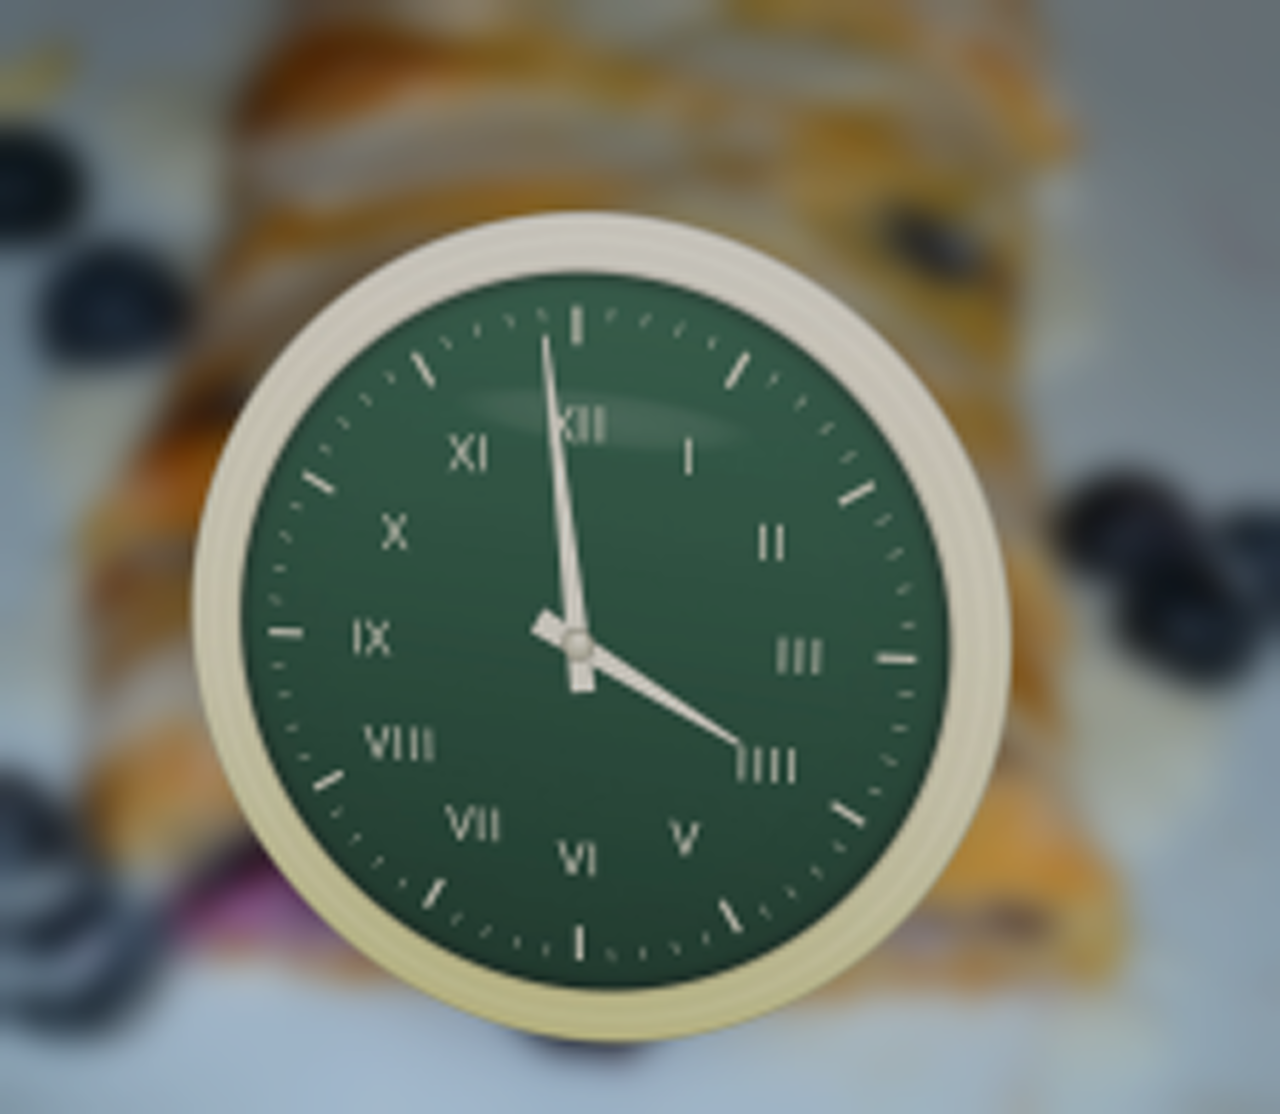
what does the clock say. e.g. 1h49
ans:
3h59
